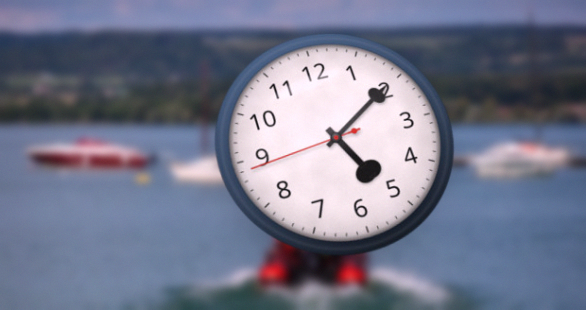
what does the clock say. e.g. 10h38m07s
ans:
5h09m44s
